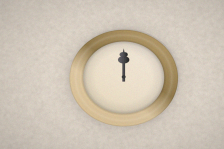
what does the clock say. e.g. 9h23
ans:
12h00
